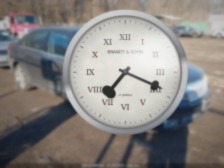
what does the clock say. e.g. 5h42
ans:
7h19
